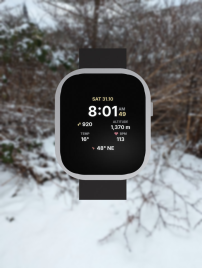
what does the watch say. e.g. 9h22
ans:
8h01
